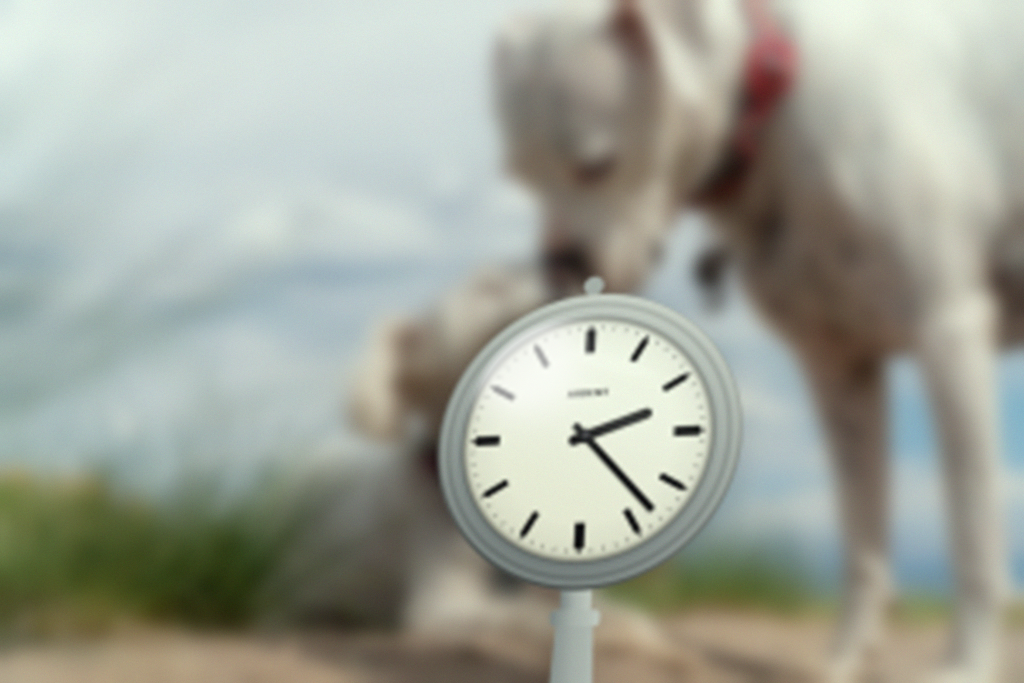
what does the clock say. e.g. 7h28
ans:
2h23
